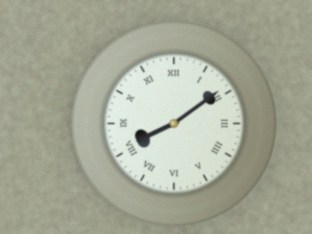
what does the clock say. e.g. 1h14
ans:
8h09
